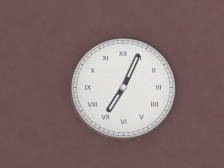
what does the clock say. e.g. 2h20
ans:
7h04
